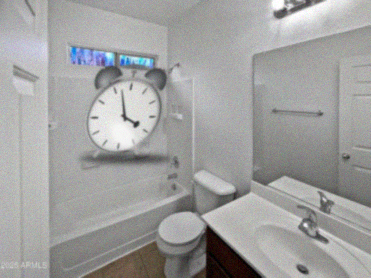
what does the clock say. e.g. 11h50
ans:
3h57
